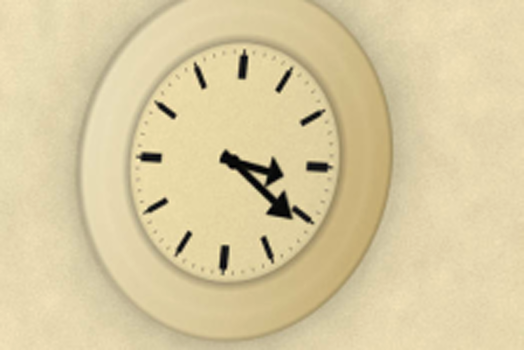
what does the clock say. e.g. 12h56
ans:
3h21
